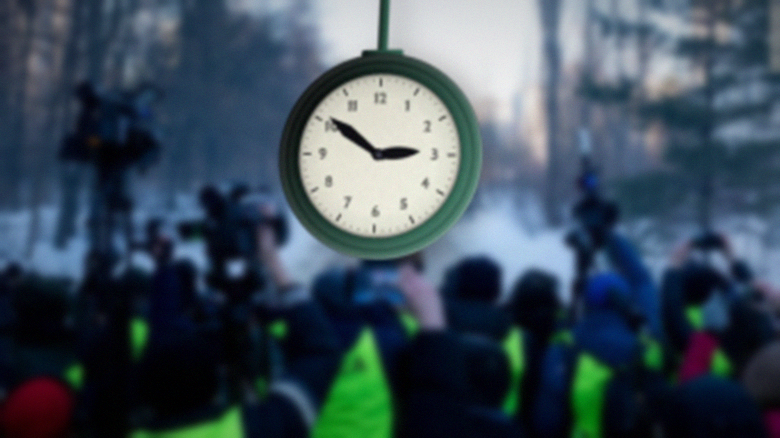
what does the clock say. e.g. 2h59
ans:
2h51
